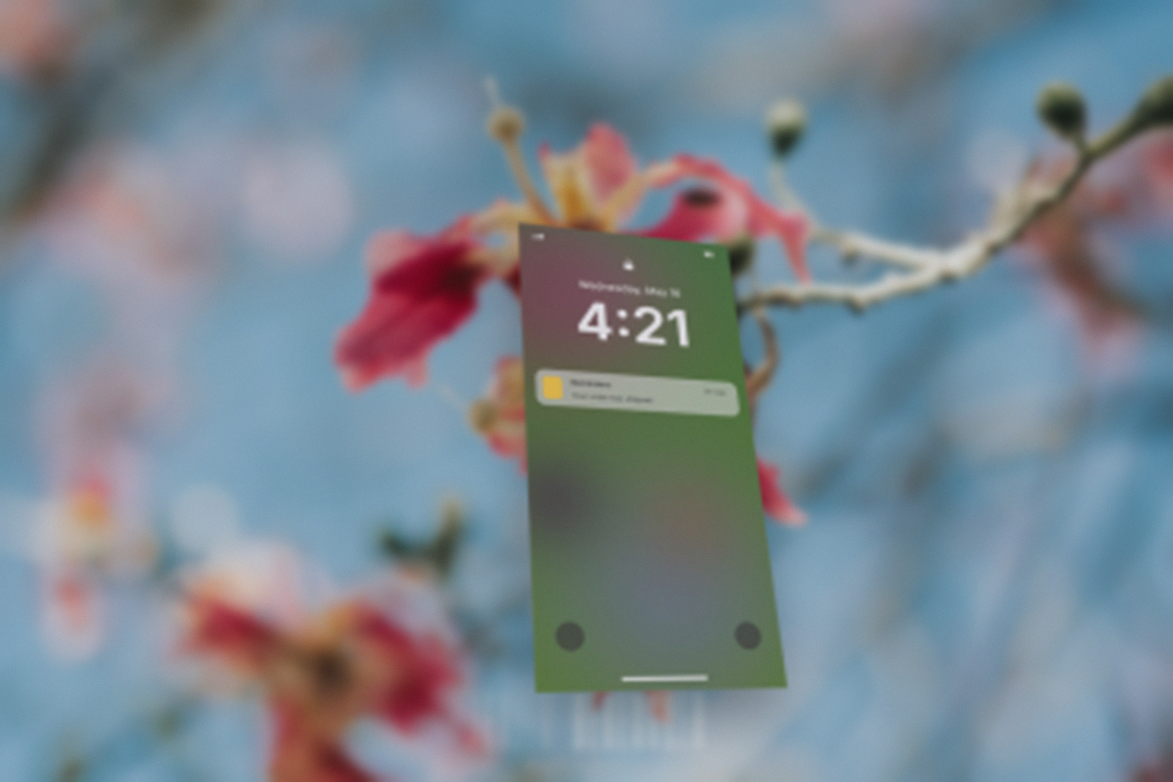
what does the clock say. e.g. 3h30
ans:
4h21
